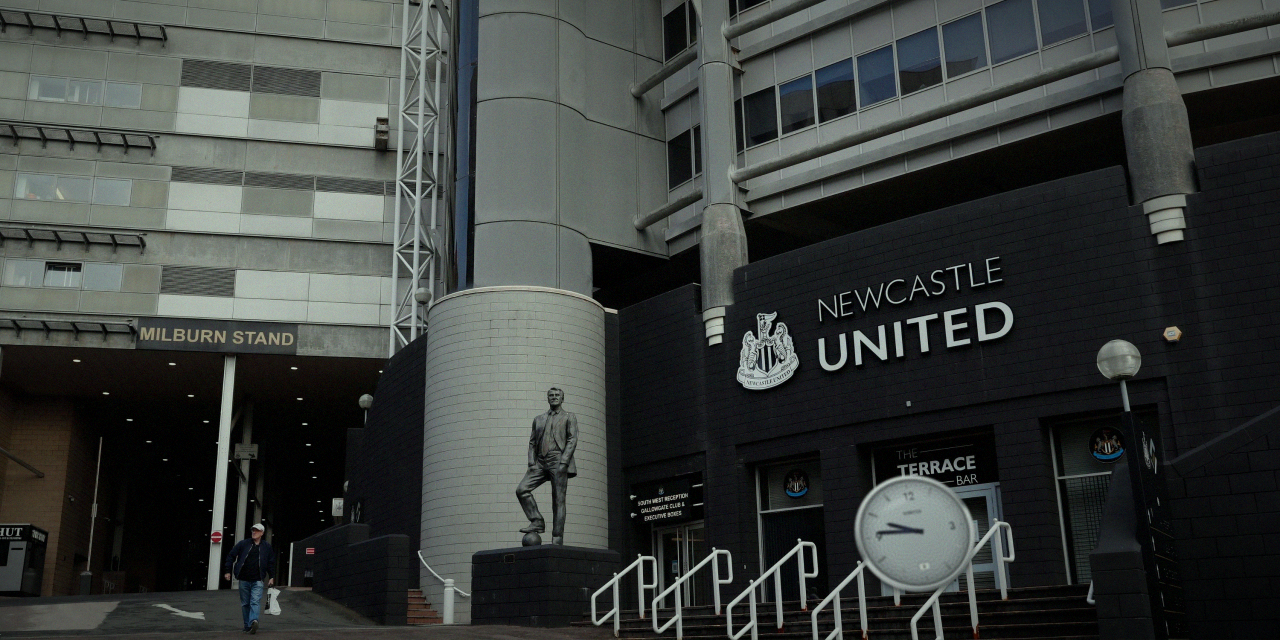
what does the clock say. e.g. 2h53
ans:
9h46
